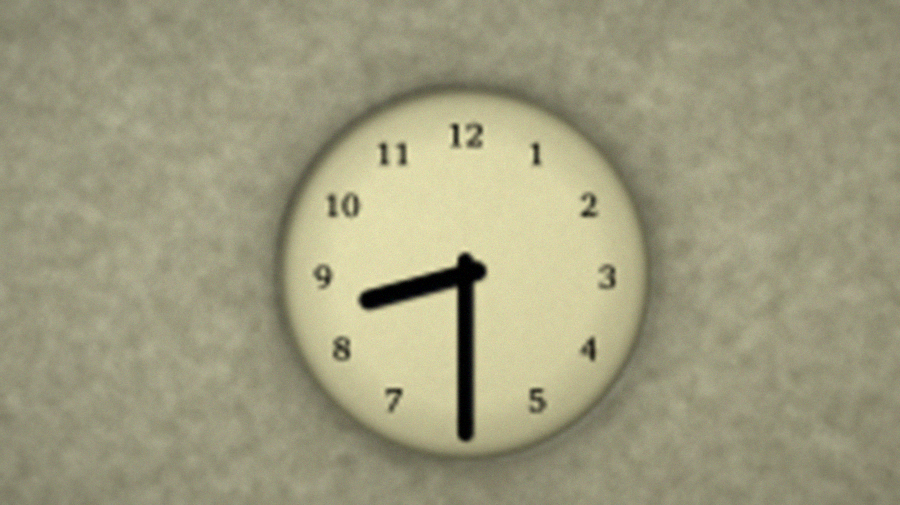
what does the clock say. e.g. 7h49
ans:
8h30
